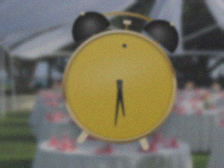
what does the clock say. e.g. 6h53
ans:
5h30
